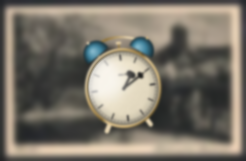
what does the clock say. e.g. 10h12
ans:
1h10
